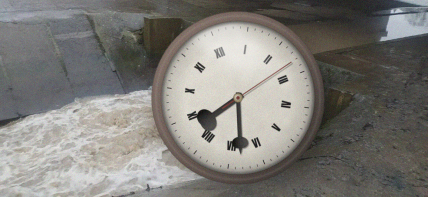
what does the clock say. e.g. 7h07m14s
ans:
8h33m13s
